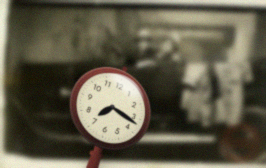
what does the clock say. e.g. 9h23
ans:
7h17
